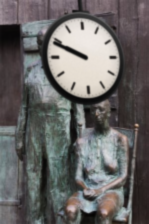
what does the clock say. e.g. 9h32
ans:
9h49
